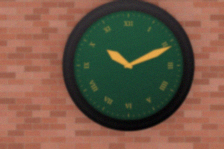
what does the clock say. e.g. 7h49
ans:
10h11
